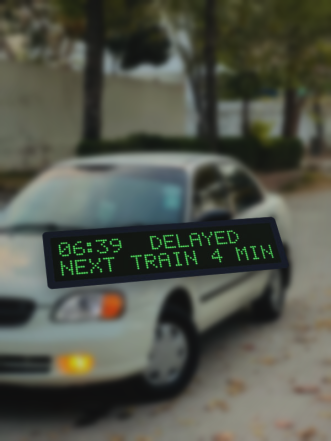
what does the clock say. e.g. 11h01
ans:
6h39
